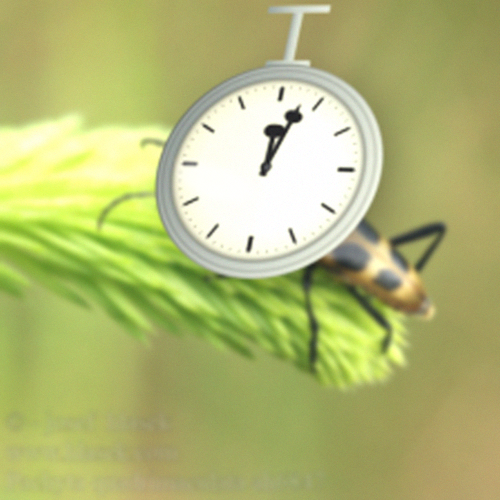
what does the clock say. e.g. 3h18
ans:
12h03
